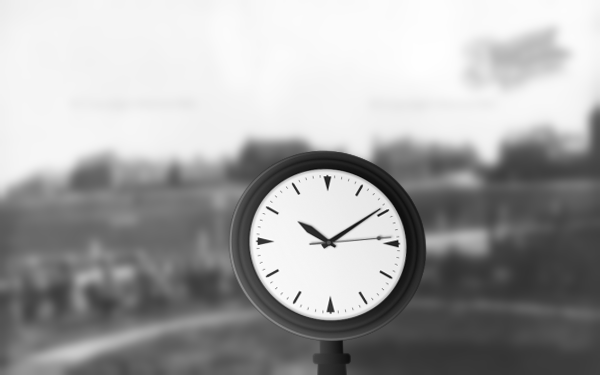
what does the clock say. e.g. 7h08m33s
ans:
10h09m14s
